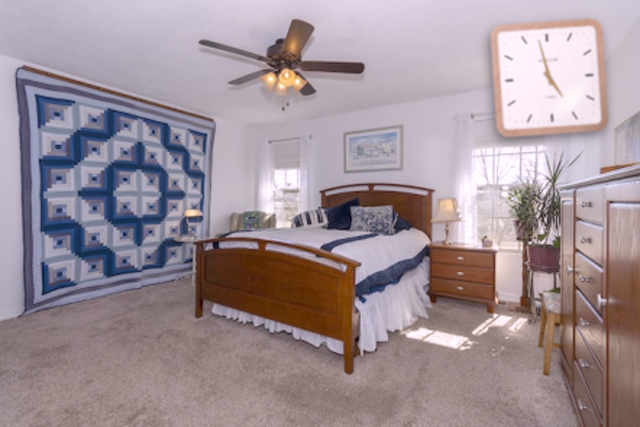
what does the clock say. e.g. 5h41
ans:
4h58
